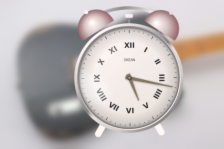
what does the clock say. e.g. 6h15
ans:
5h17
